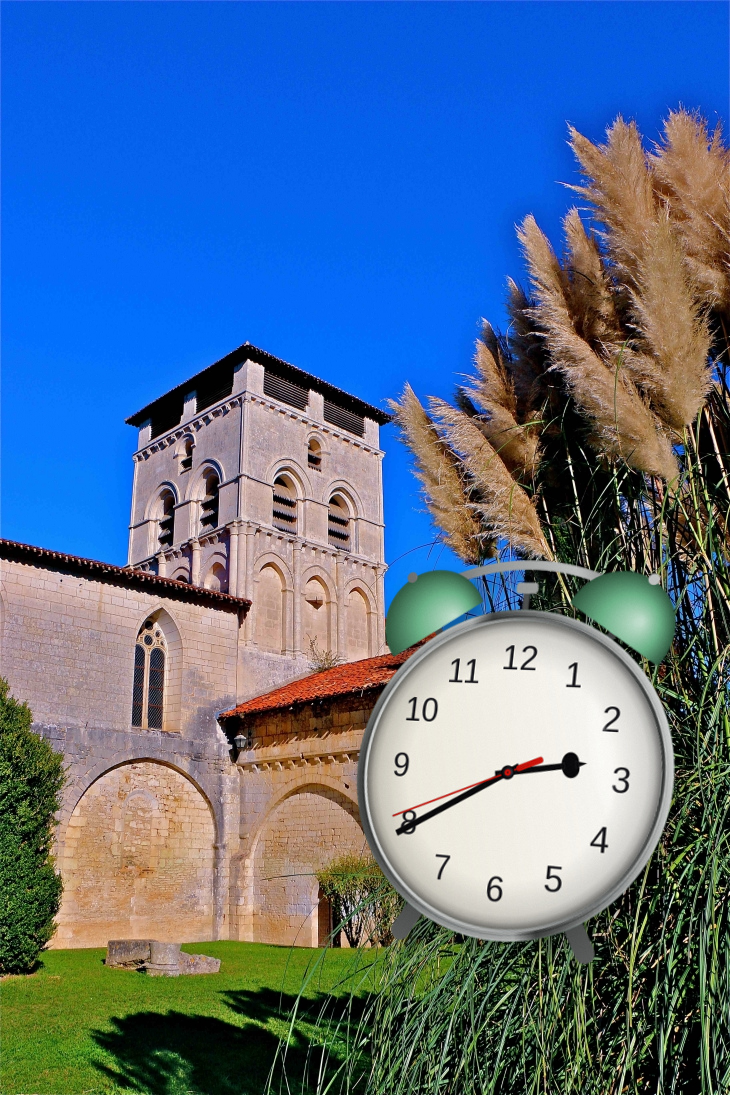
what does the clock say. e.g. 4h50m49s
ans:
2h39m41s
